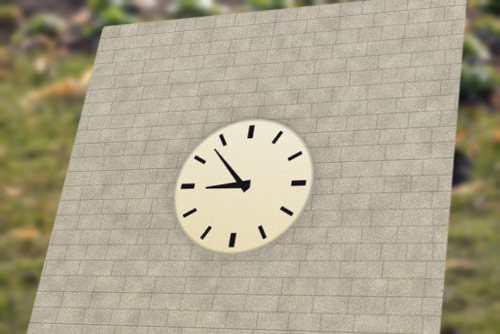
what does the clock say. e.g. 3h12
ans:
8h53
